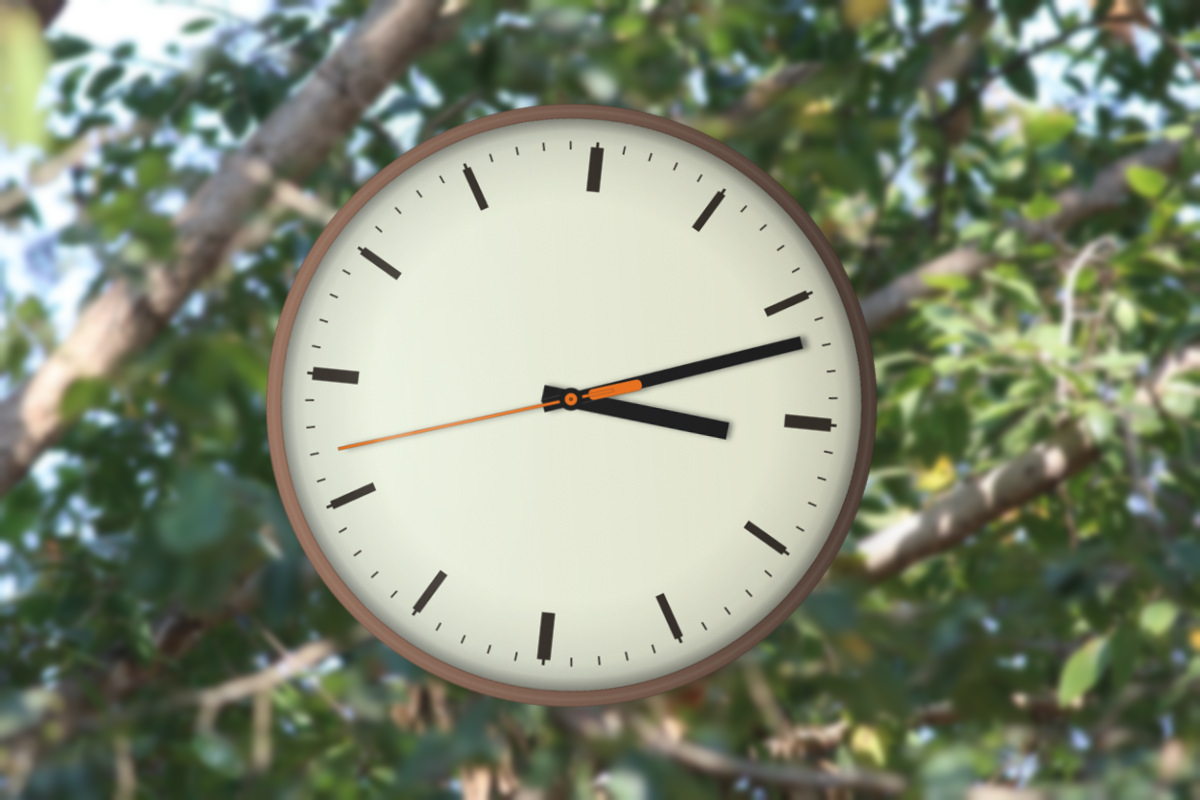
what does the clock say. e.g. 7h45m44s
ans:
3h11m42s
